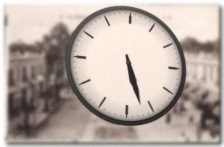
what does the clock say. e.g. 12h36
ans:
5h27
